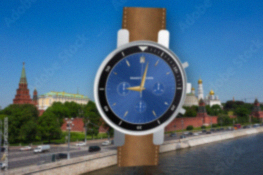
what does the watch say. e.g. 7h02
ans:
9h02
